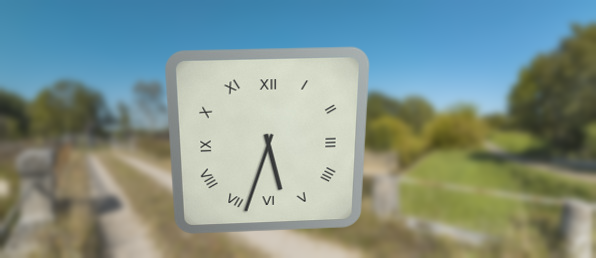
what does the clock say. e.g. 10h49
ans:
5h33
